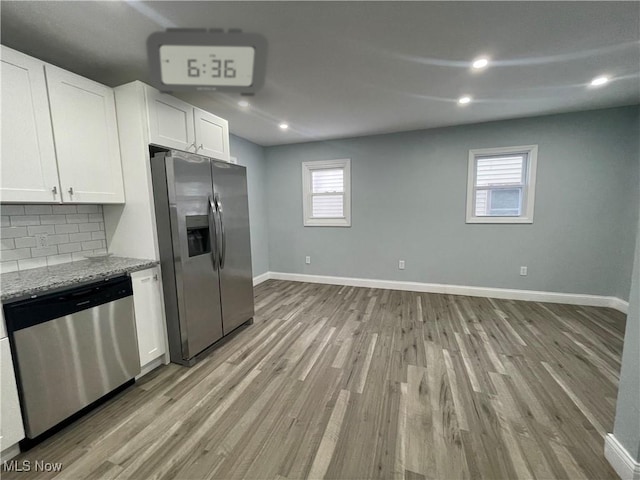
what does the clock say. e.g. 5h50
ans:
6h36
